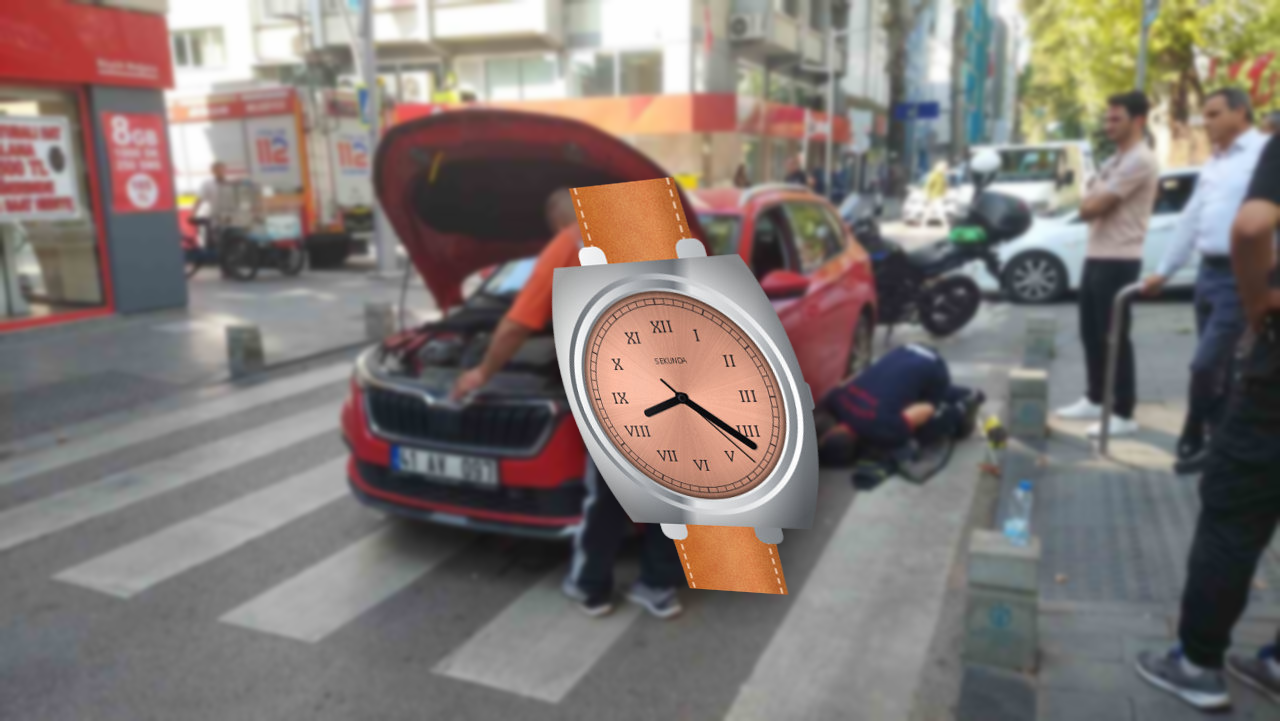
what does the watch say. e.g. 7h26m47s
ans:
8h21m23s
